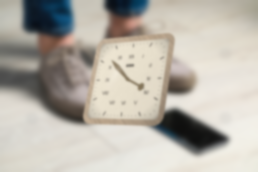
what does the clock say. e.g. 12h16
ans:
3h52
